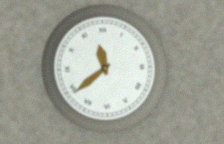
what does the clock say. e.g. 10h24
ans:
11h39
